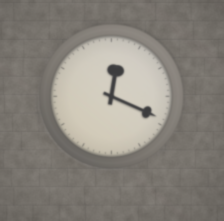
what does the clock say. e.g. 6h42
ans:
12h19
